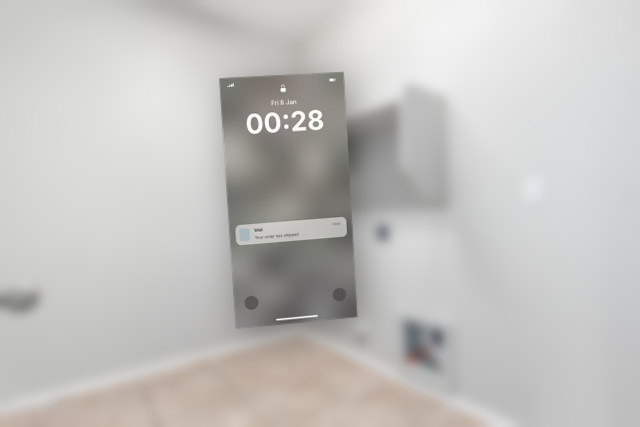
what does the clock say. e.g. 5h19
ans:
0h28
